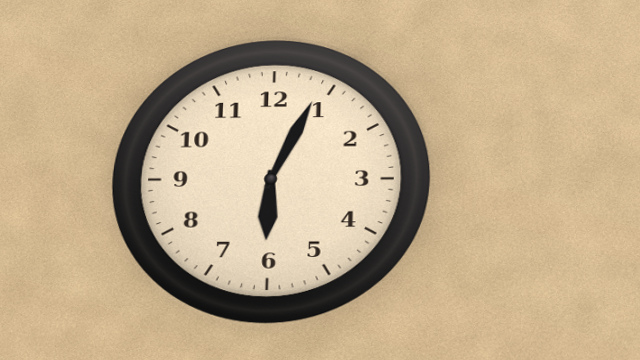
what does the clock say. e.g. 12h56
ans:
6h04
